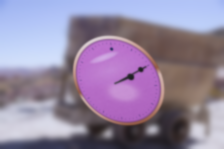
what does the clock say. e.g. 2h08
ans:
2h10
